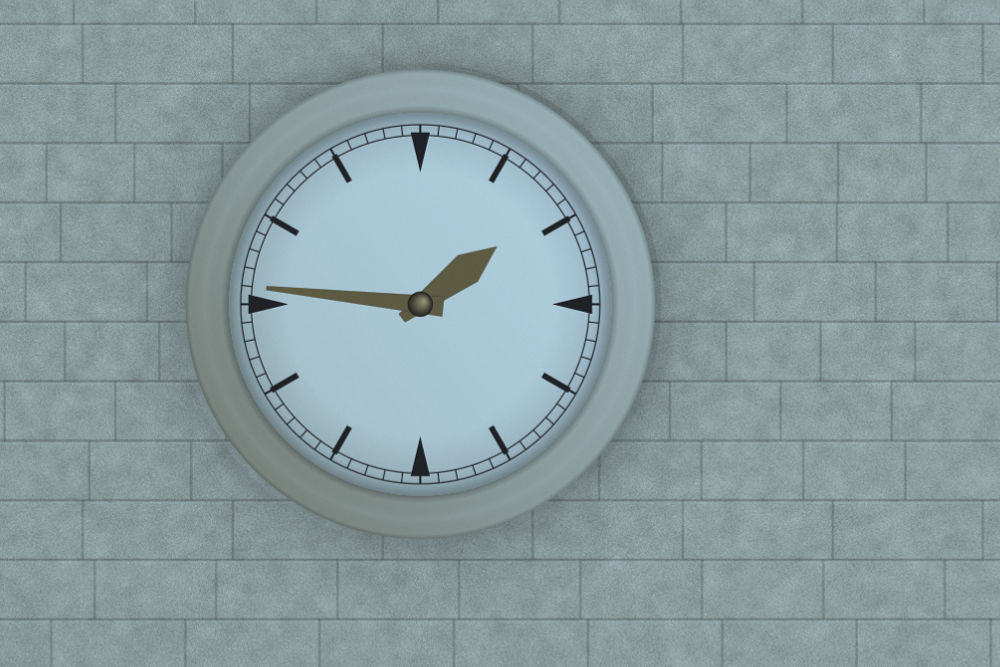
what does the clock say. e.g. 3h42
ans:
1h46
